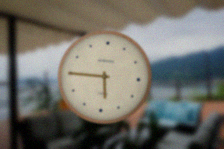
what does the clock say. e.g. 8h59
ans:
5h45
